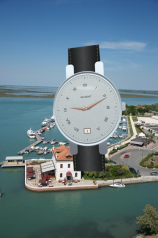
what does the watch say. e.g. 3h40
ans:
9h11
